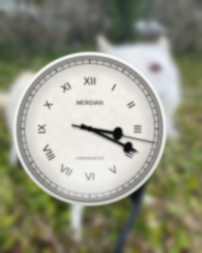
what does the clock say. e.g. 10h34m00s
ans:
3h19m17s
